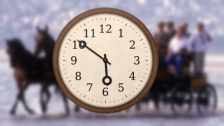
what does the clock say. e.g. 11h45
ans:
5h51
